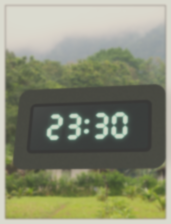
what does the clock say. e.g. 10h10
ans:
23h30
